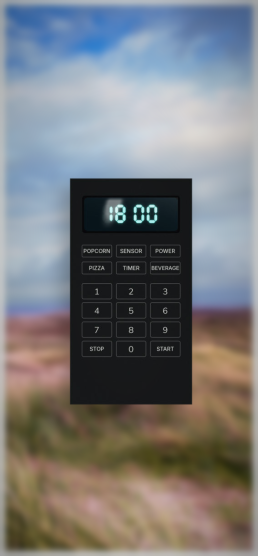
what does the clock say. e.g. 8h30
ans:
18h00
